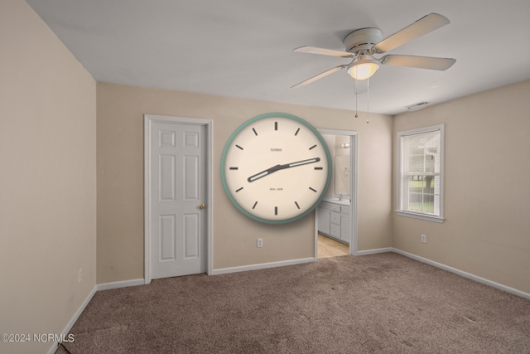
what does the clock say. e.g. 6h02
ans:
8h13
